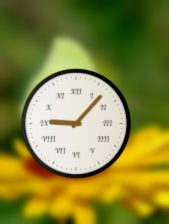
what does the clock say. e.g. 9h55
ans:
9h07
